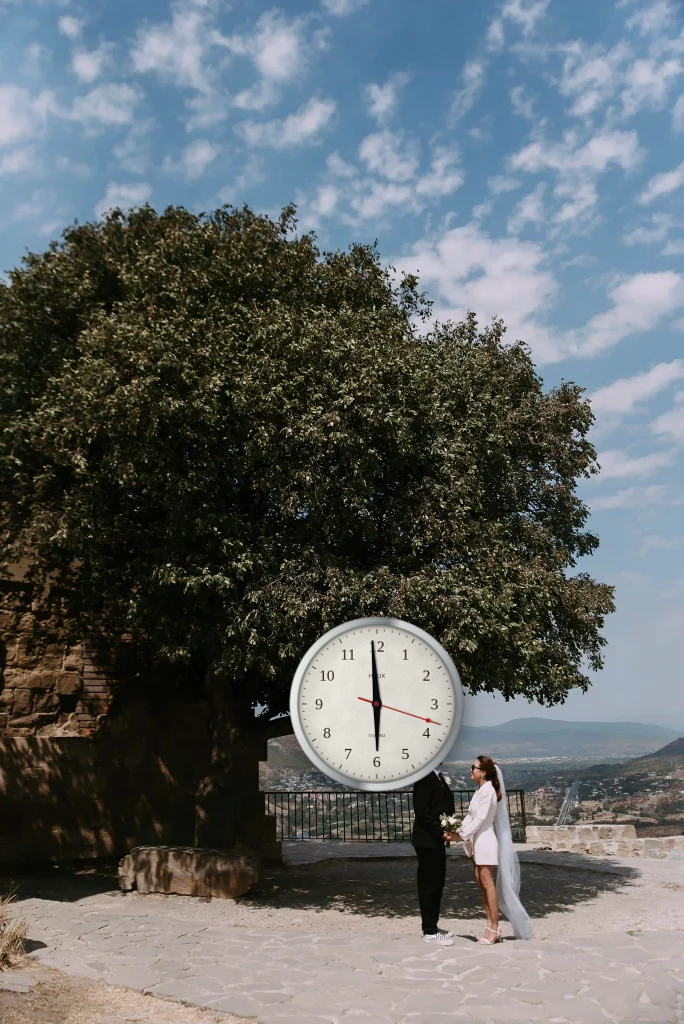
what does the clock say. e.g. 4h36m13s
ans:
5h59m18s
